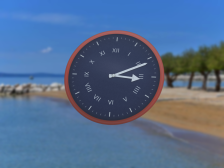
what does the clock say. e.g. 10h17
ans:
3h11
